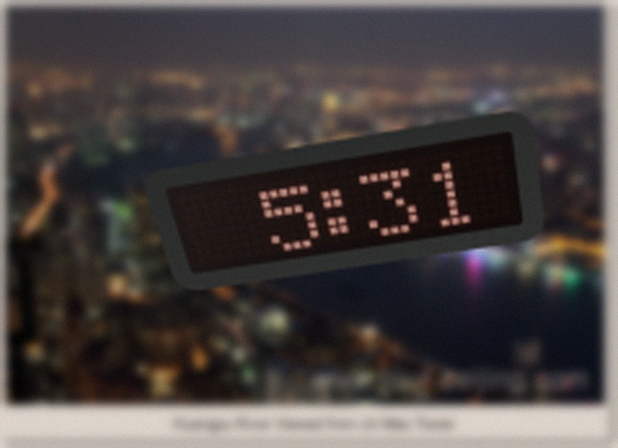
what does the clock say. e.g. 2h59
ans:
5h31
